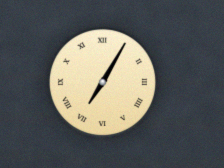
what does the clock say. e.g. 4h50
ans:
7h05
